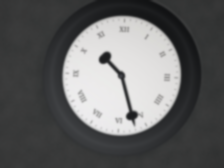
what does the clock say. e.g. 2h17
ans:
10h27
